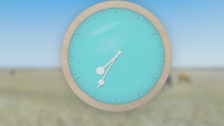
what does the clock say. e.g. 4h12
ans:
7h35
